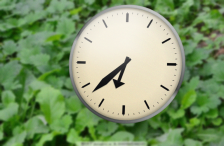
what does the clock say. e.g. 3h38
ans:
6h38
